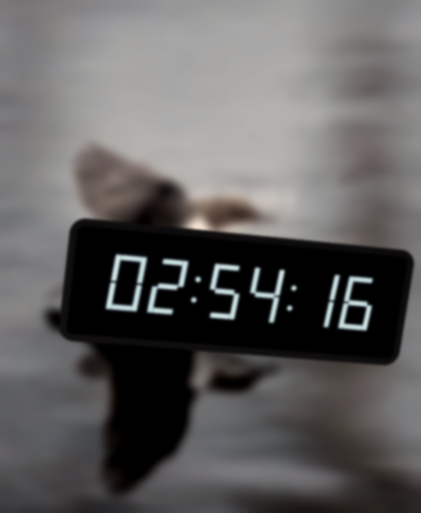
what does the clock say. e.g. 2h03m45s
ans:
2h54m16s
